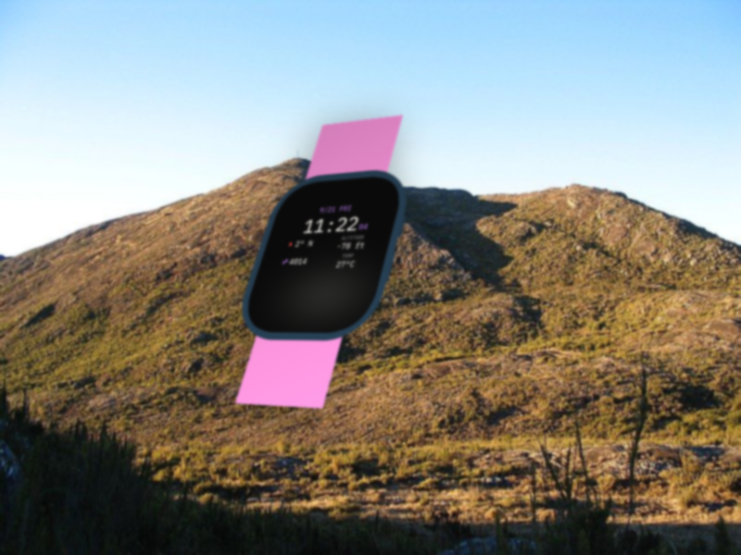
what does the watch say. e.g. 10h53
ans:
11h22
